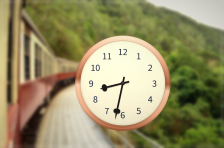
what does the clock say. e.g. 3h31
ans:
8h32
